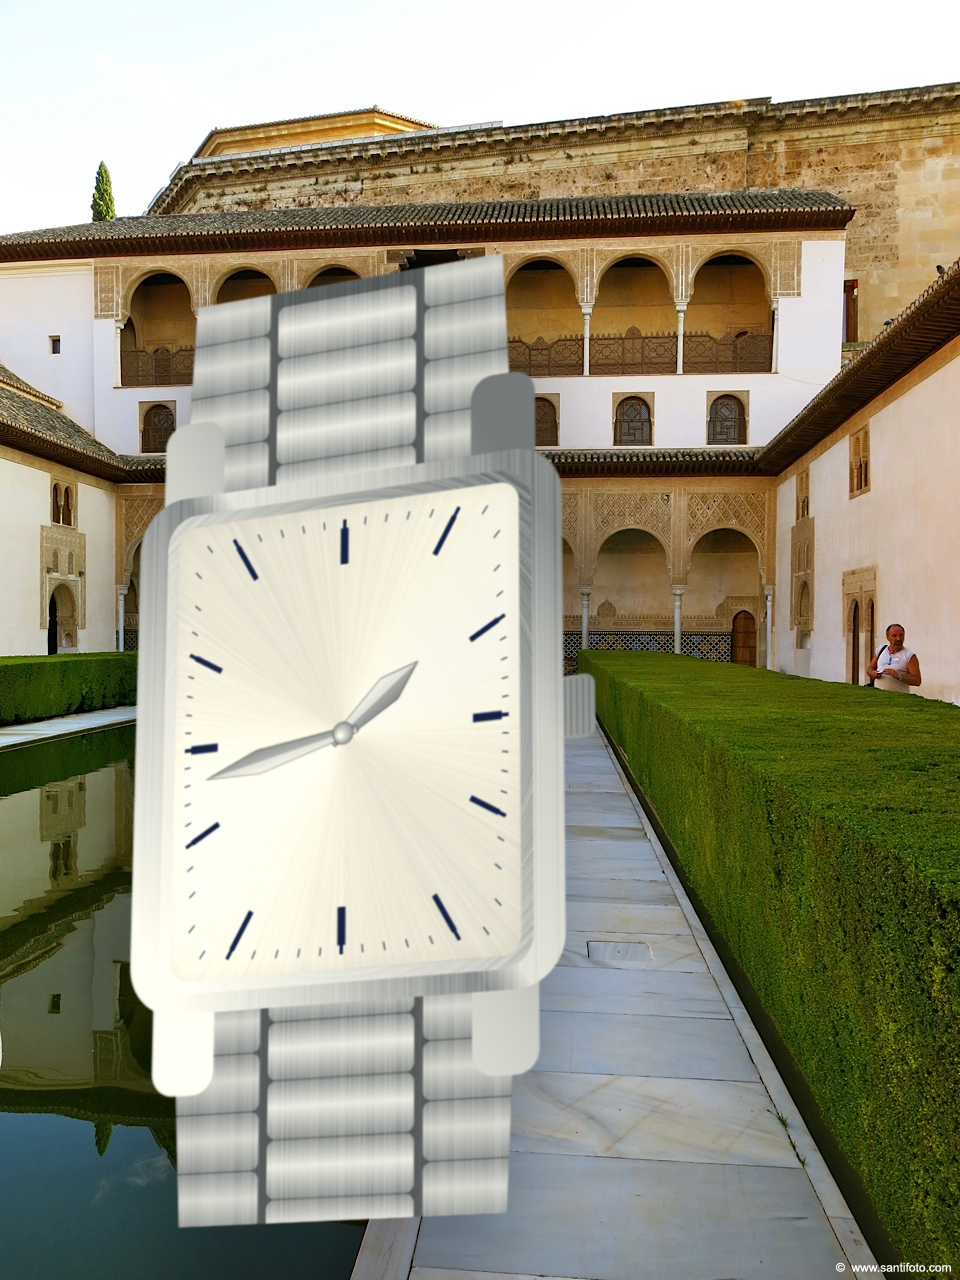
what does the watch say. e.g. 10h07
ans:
1h43
